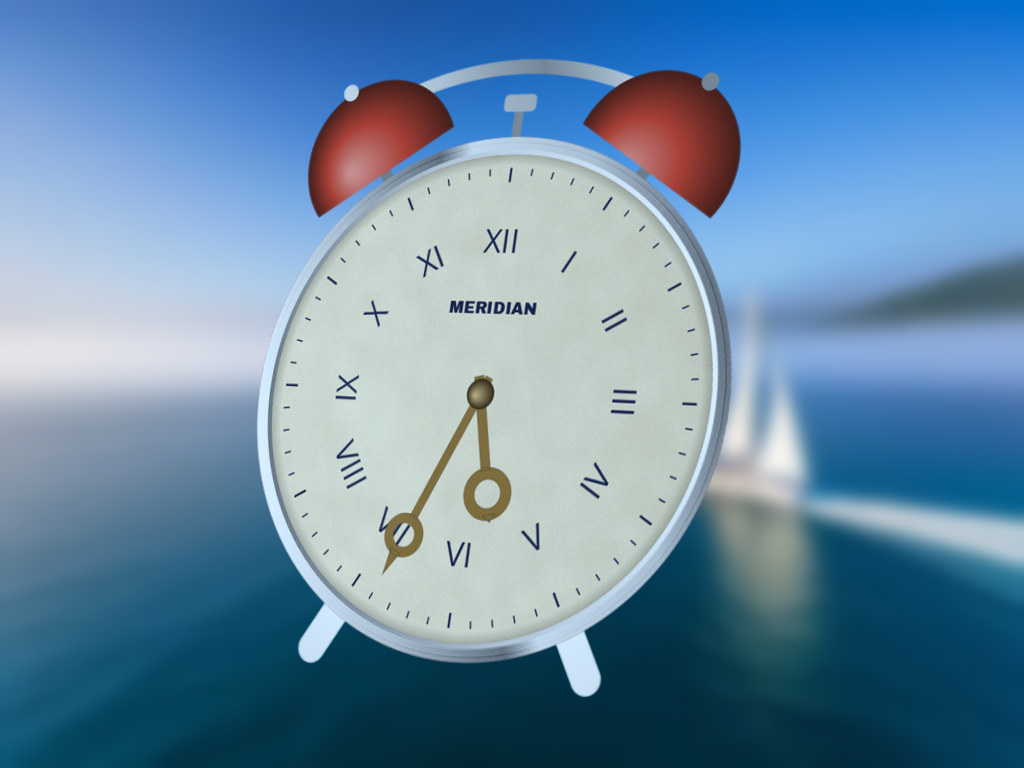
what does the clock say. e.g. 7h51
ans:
5h34
